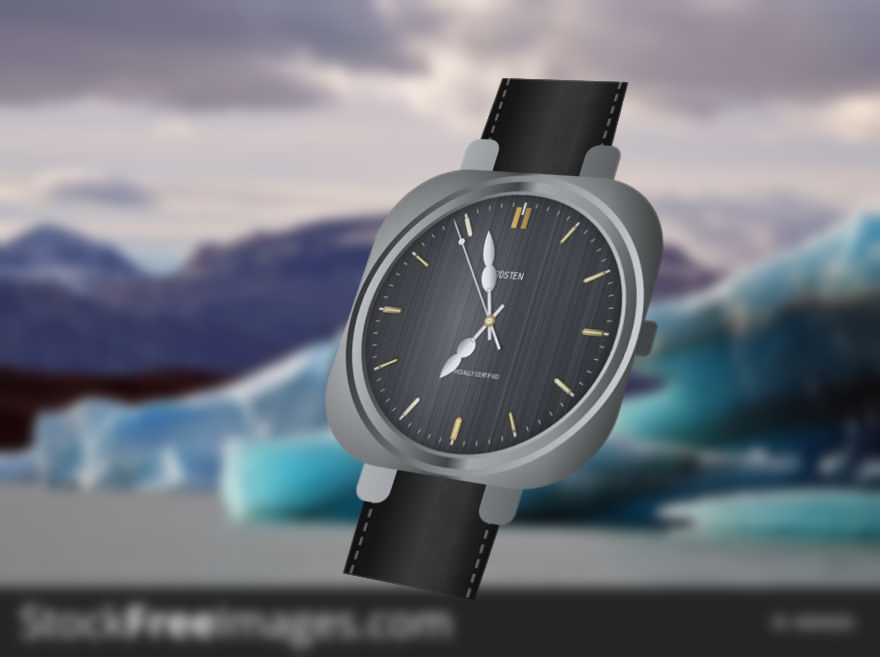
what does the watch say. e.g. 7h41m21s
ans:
6h56m54s
